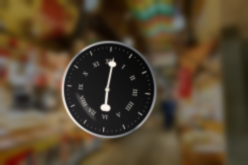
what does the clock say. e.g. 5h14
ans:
6h01
